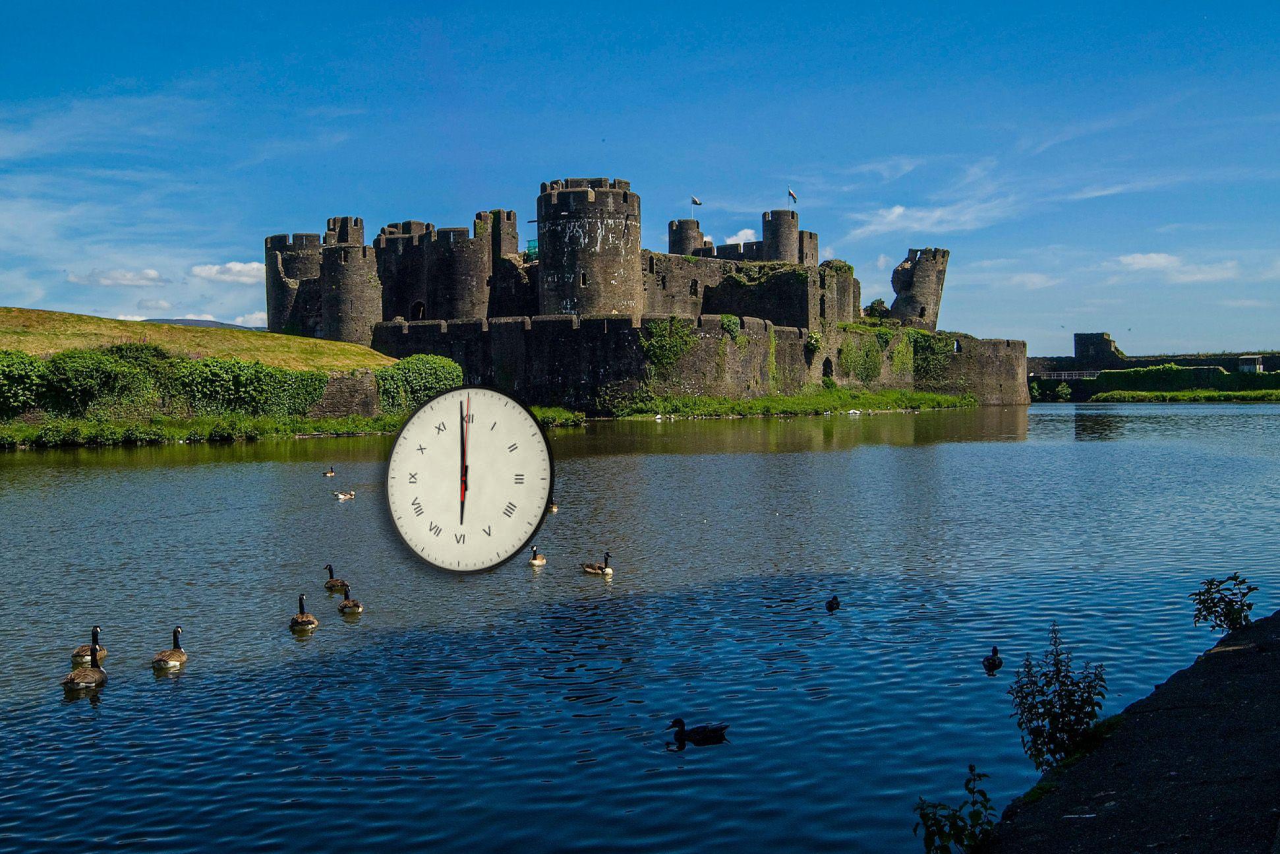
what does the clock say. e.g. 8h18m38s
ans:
5h59m00s
